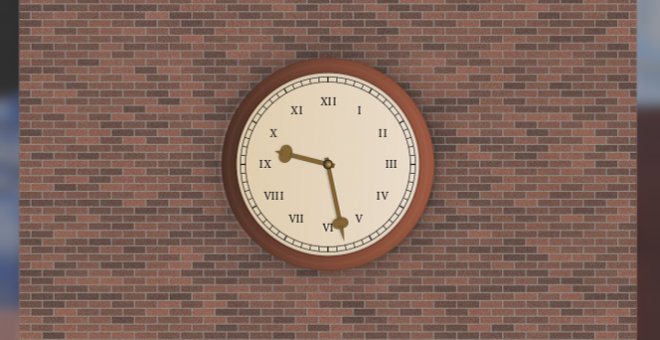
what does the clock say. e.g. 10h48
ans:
9h28
